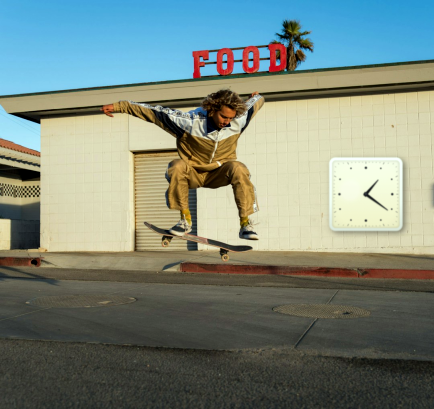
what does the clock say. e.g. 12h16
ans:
1h21
